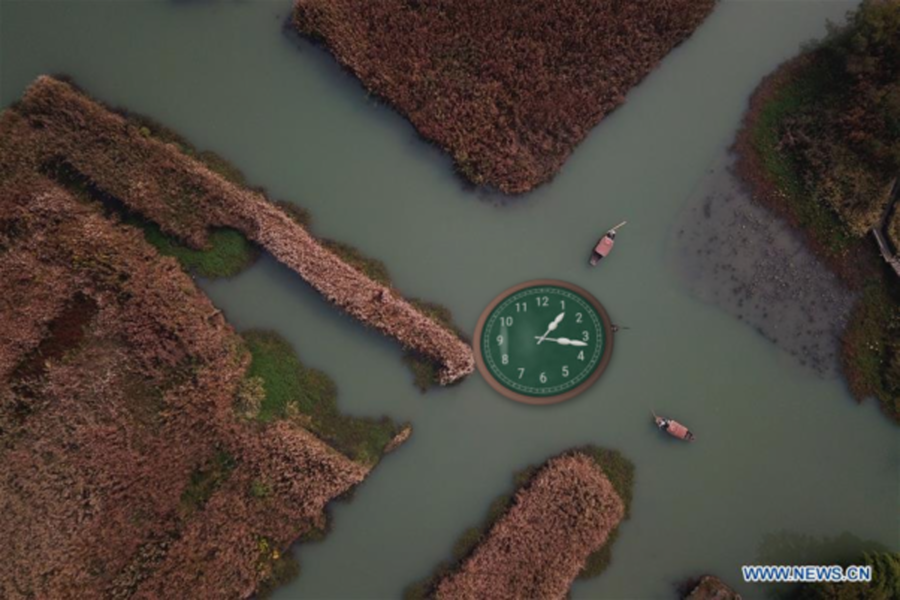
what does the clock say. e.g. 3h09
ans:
1h17
